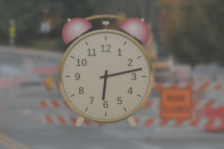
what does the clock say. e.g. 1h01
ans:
6h13
